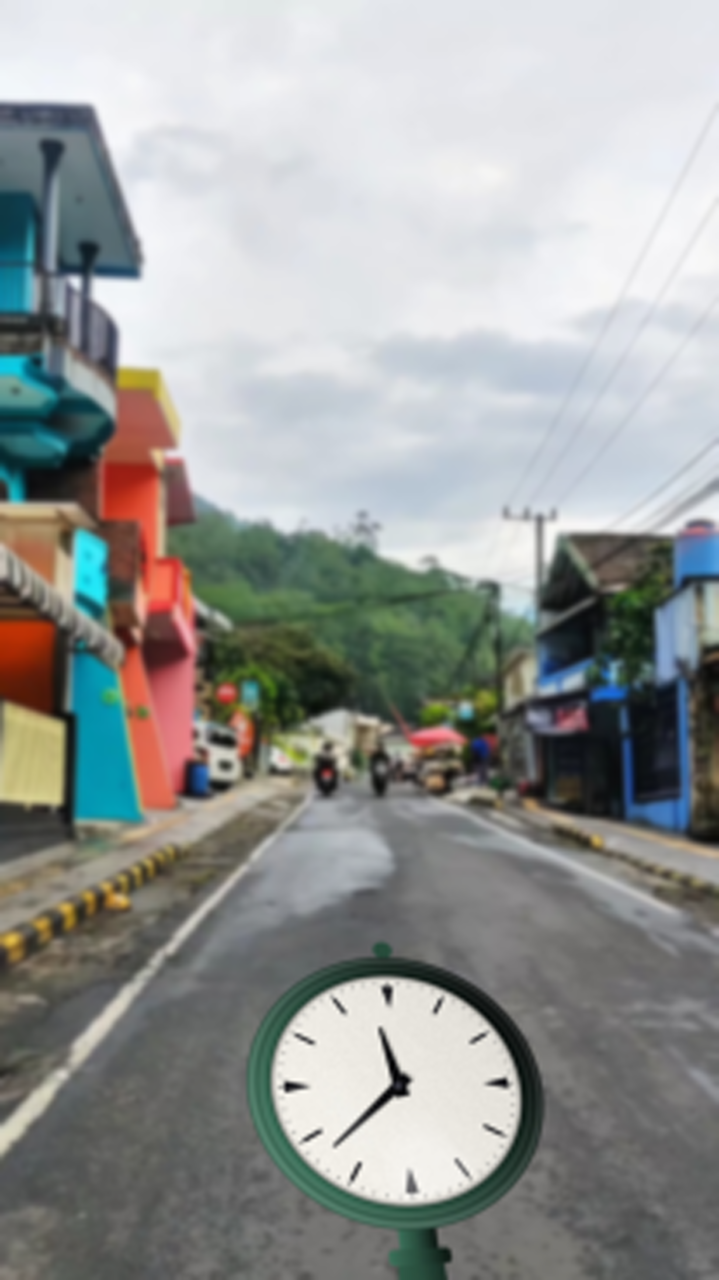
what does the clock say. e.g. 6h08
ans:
11h38
